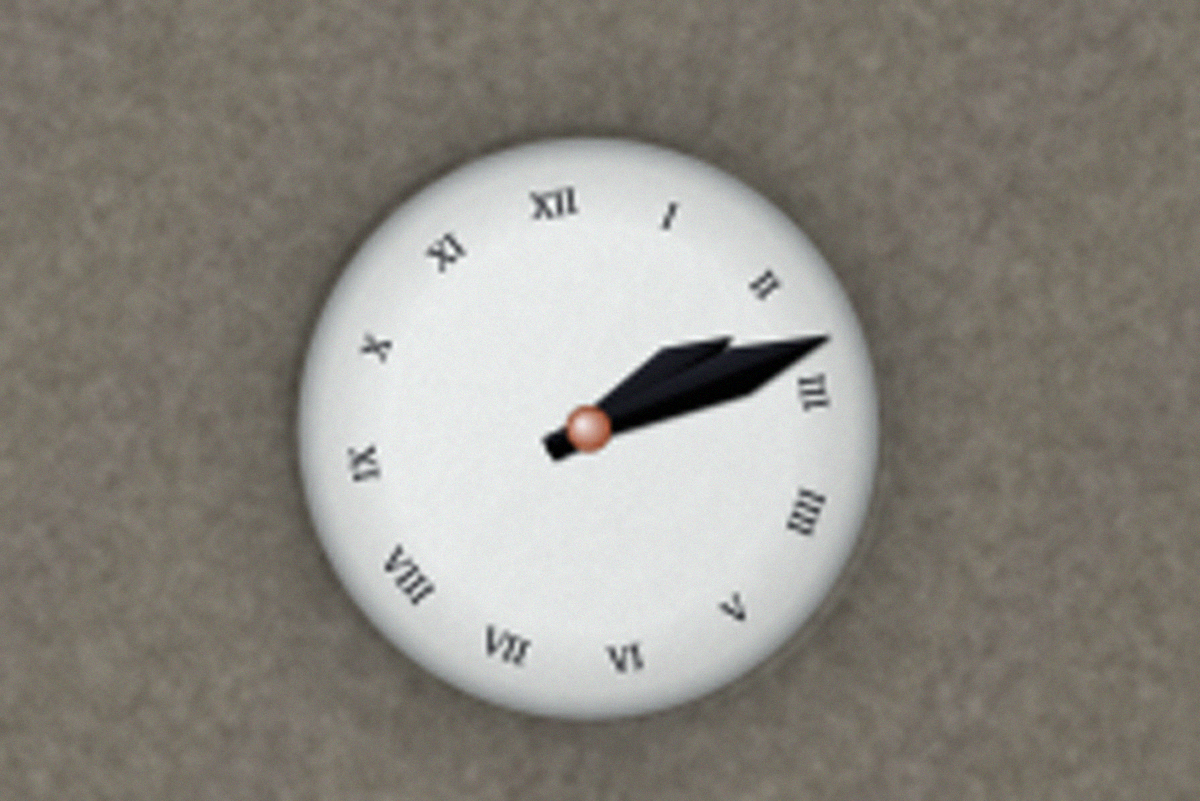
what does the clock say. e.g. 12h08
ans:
2h13
